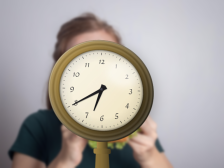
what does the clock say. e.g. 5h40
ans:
6h40
